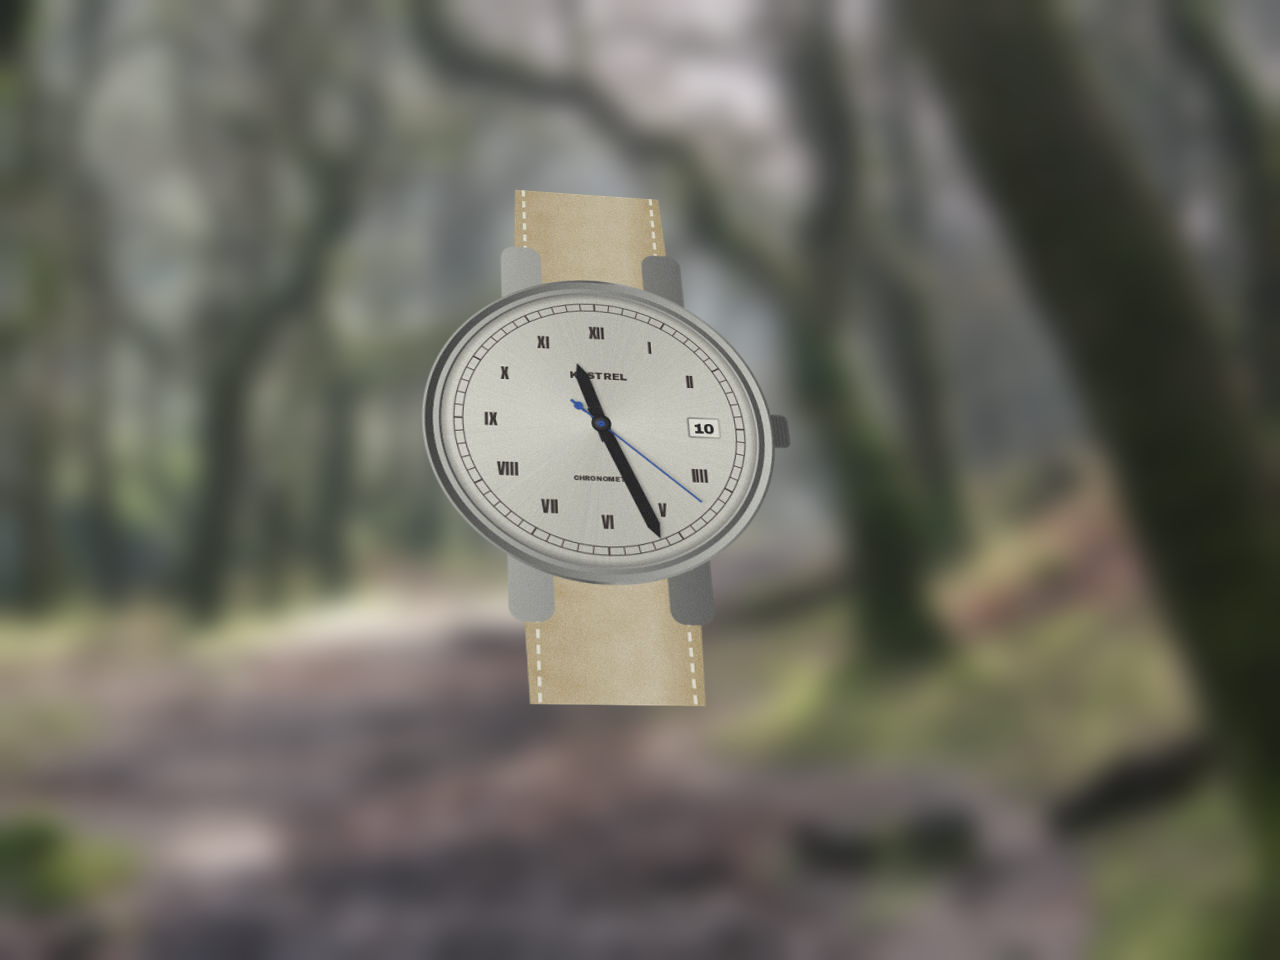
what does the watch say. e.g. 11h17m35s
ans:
11h26m22s
